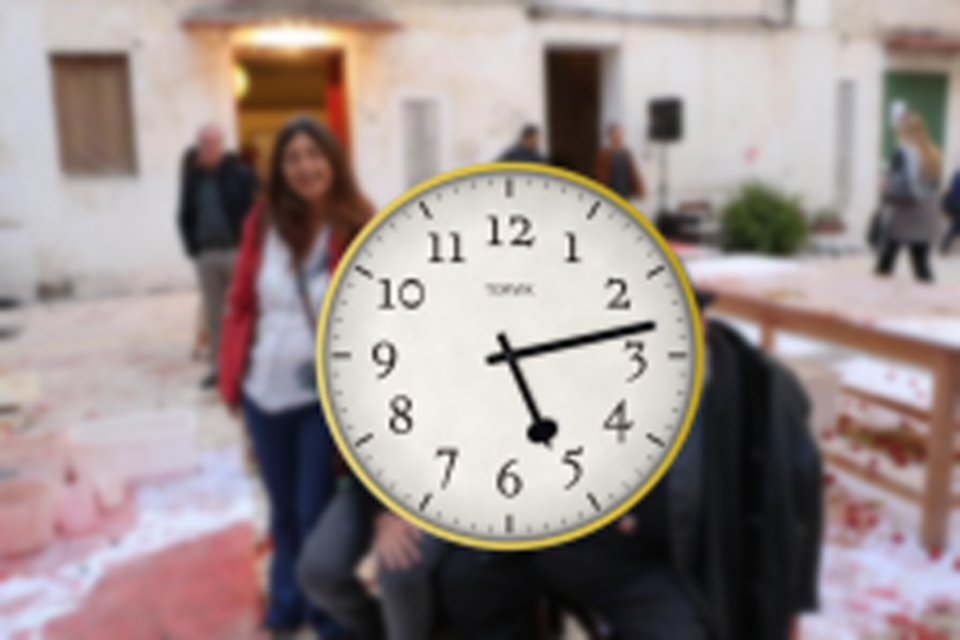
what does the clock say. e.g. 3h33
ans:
5h13
